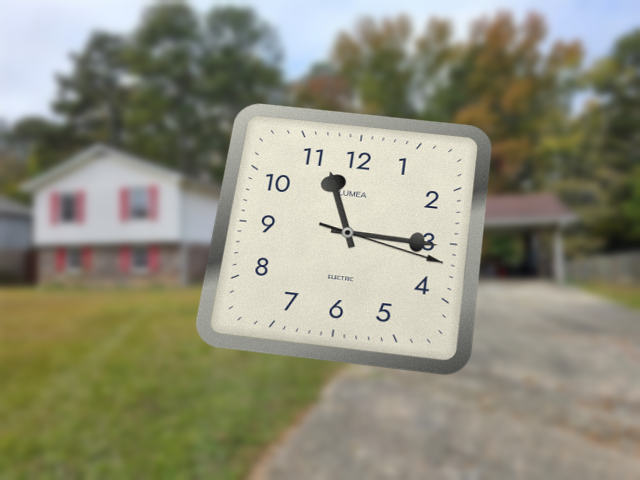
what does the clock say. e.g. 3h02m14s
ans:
11h15m17s
